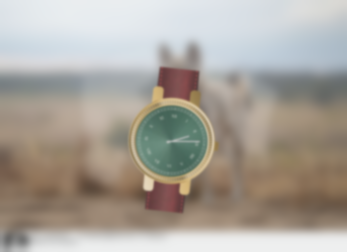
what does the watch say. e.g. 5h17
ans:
2h14
